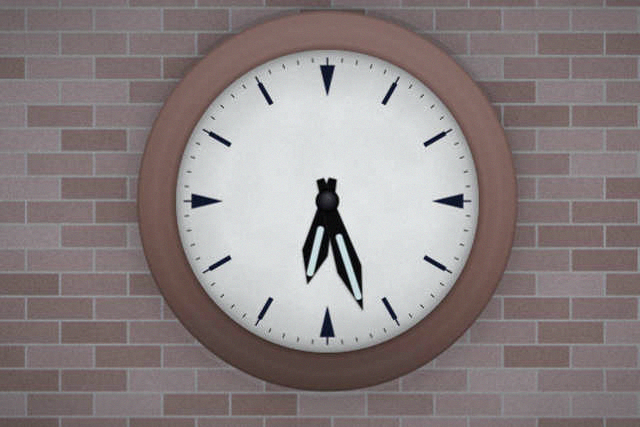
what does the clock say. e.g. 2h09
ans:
6h27
